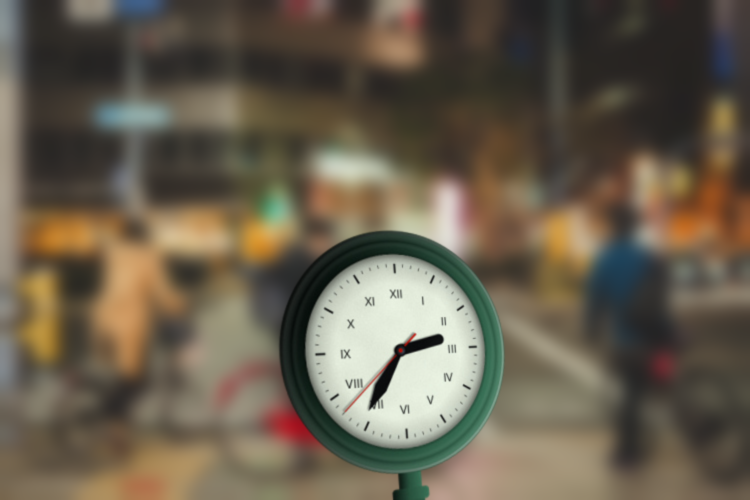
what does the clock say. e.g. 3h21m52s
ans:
2h35m38s
